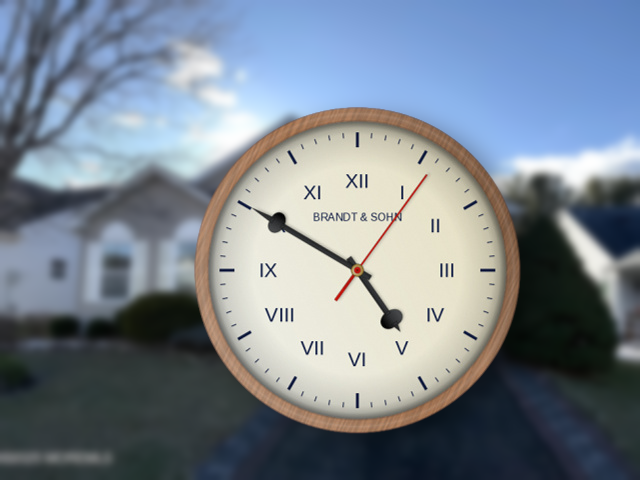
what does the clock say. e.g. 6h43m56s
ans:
4h50m06s
